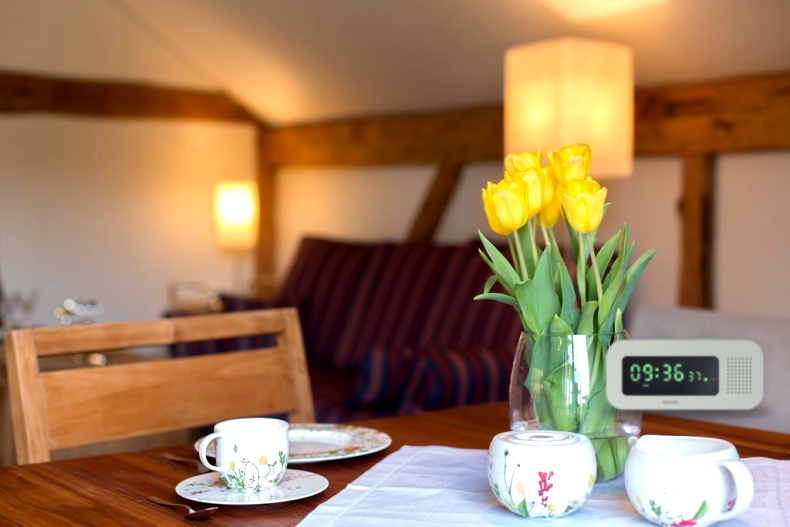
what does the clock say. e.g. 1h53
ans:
9h36
